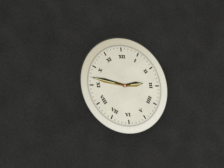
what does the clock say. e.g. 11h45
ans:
2h47
